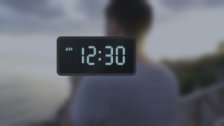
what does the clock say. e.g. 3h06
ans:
12h30
